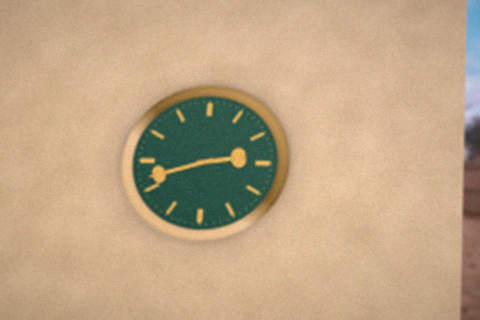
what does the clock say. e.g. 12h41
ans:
2h42
